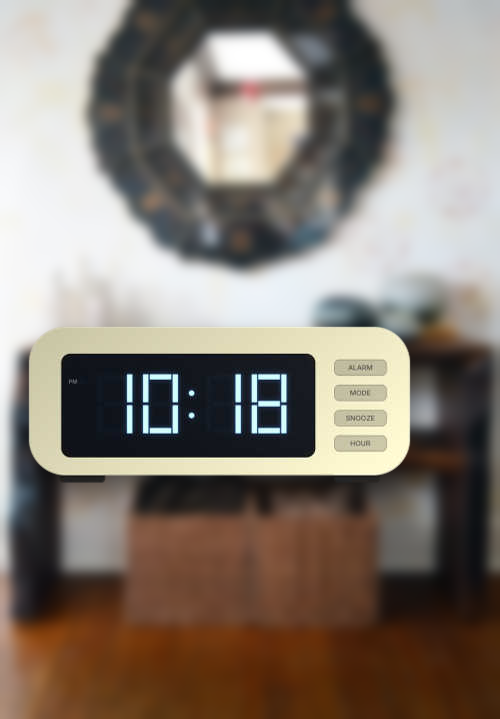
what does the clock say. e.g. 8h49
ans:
10h18
